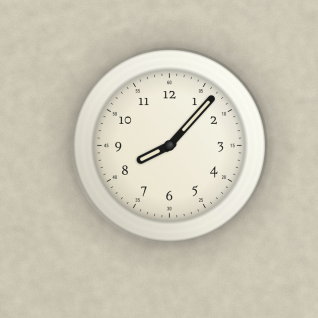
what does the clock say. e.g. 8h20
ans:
8h07
